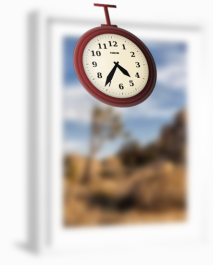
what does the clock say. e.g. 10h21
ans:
4h36
